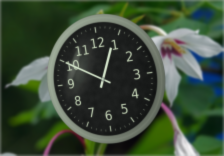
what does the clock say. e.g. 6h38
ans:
12h50
